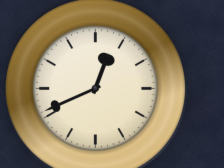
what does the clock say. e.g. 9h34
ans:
12h41
